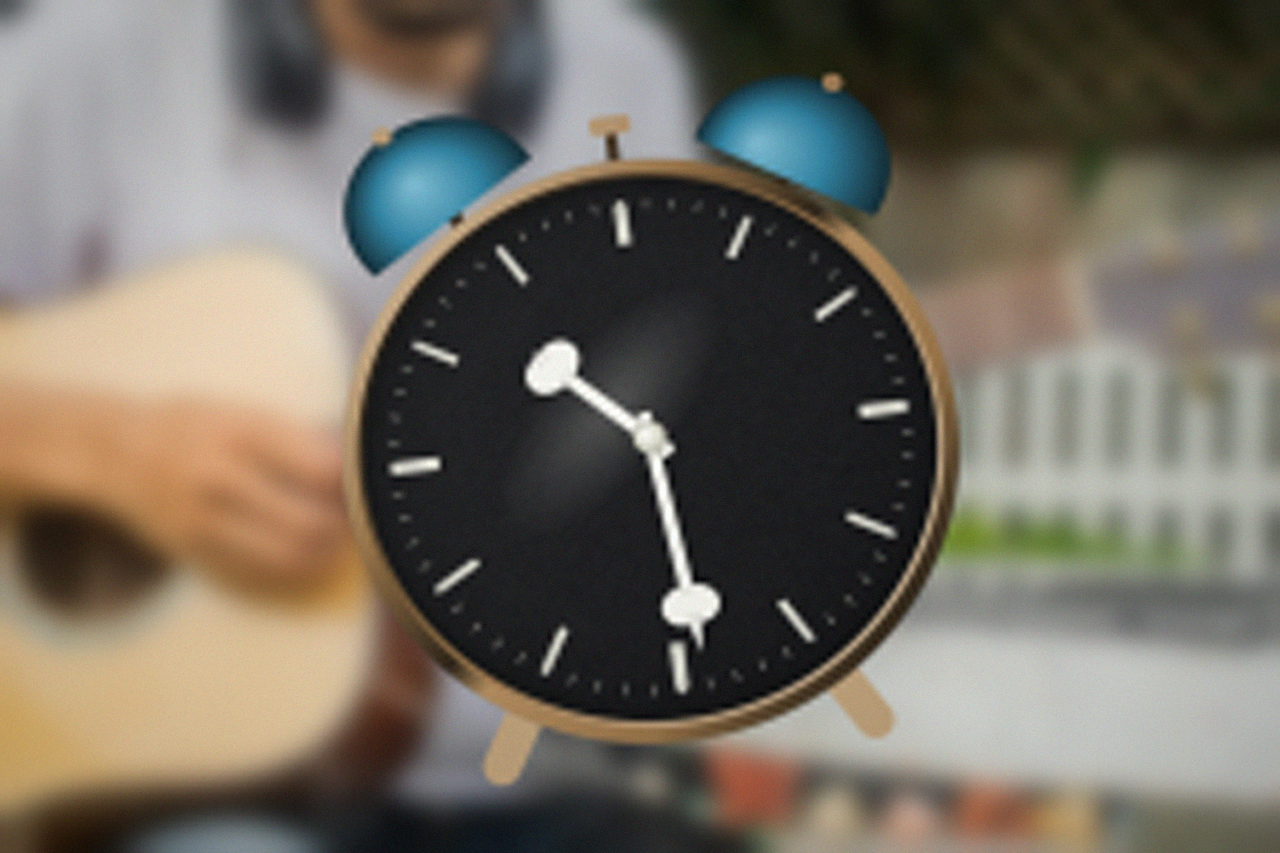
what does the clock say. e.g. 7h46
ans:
10h29
